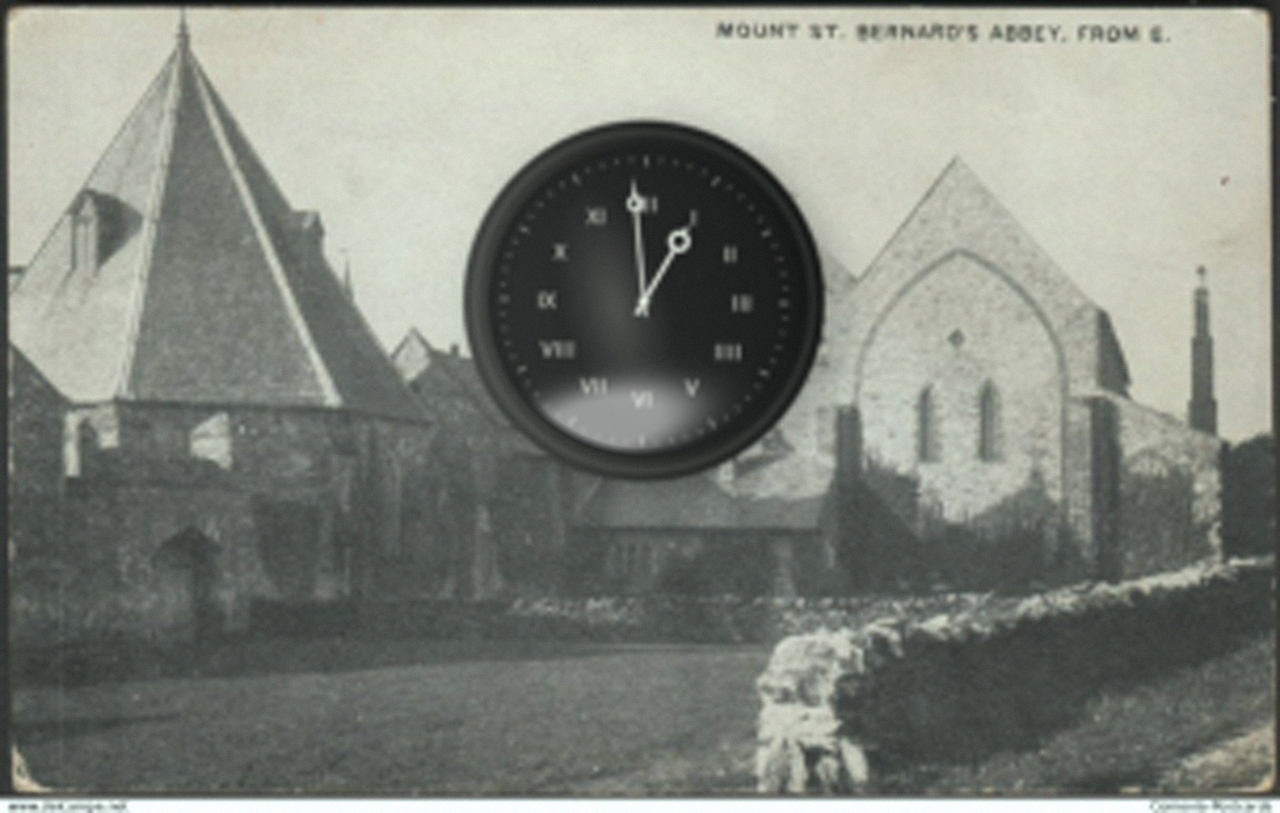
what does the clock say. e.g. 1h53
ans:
12h59
